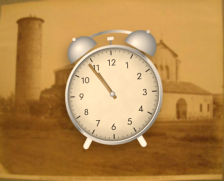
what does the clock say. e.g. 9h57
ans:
10h54
